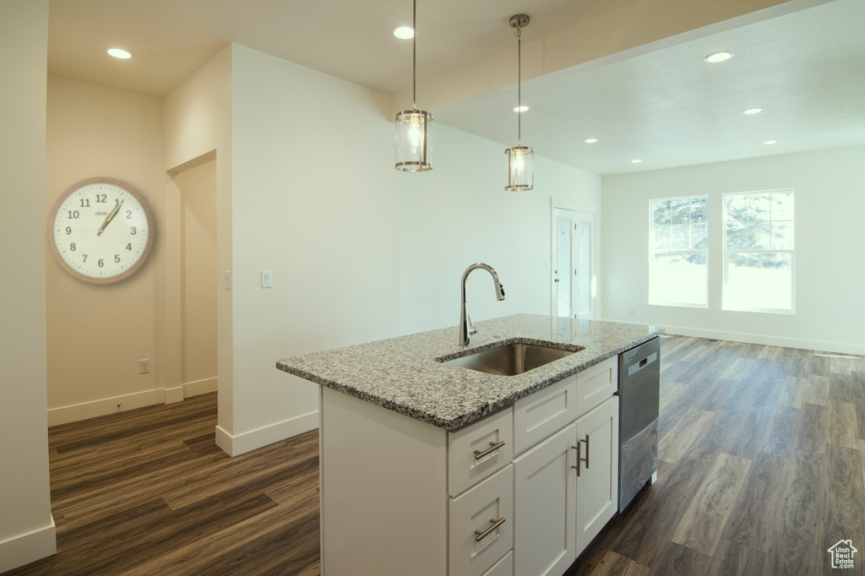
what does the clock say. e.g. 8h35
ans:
1h06
